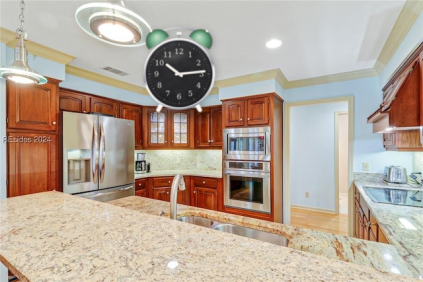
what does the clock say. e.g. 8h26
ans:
10h14
